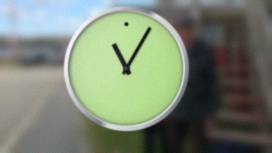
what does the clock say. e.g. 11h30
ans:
11h05
